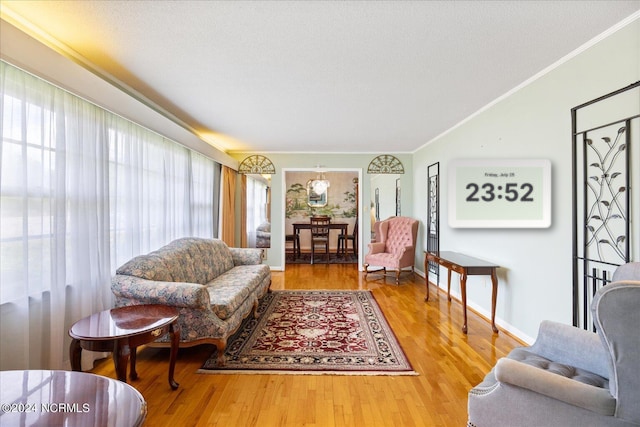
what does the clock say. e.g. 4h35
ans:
23h52
